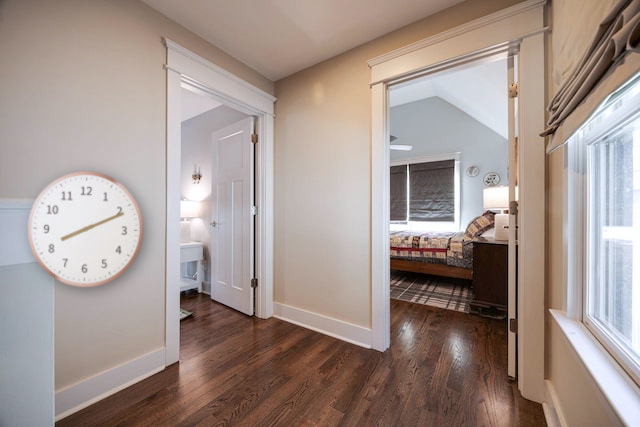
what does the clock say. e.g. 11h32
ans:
8h11
